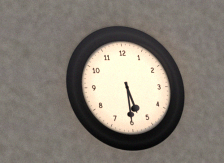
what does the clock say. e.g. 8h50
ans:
5h30
